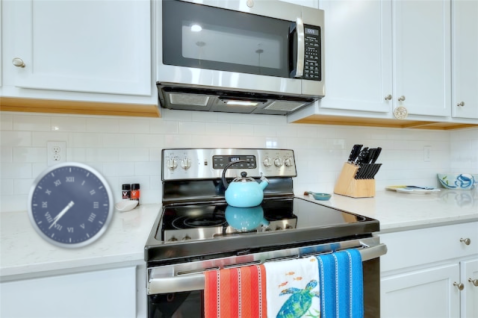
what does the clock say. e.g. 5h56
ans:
7h37
